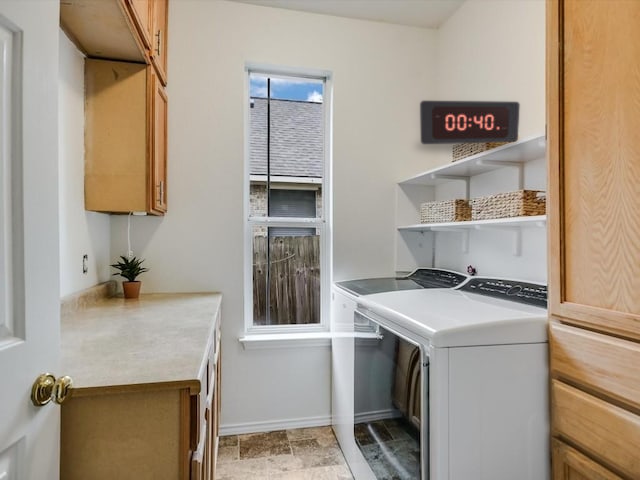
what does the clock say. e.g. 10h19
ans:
0h40
